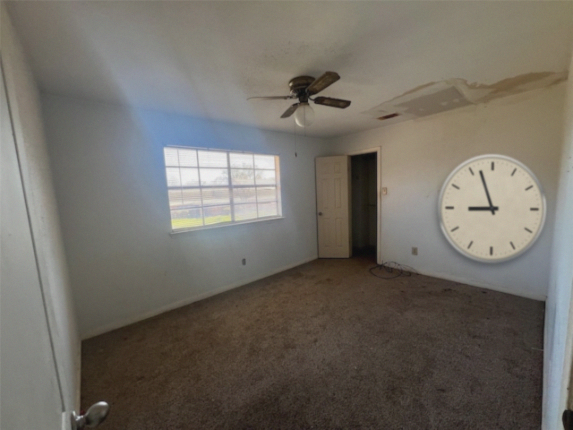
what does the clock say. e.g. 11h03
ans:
8h57
